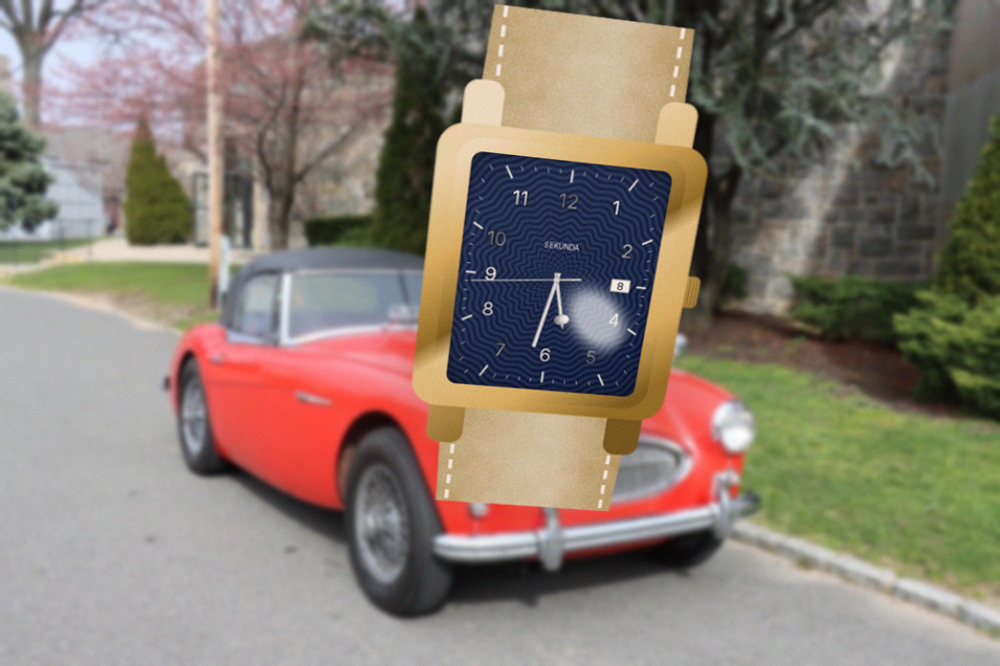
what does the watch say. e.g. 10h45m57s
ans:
5h31m44s
